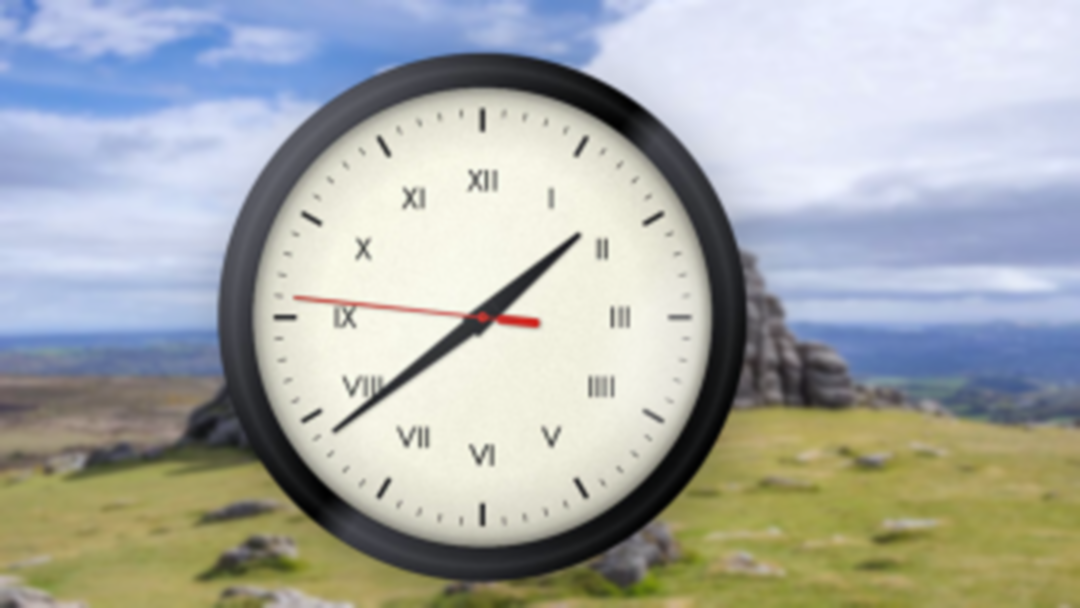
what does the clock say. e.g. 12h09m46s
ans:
1h38m46s
